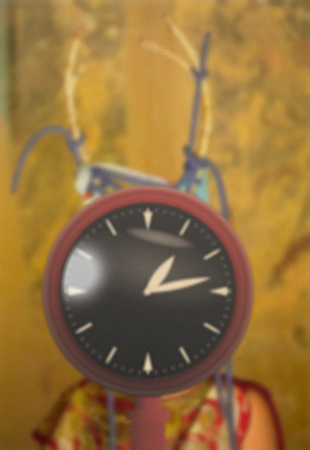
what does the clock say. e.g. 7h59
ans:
1h13
